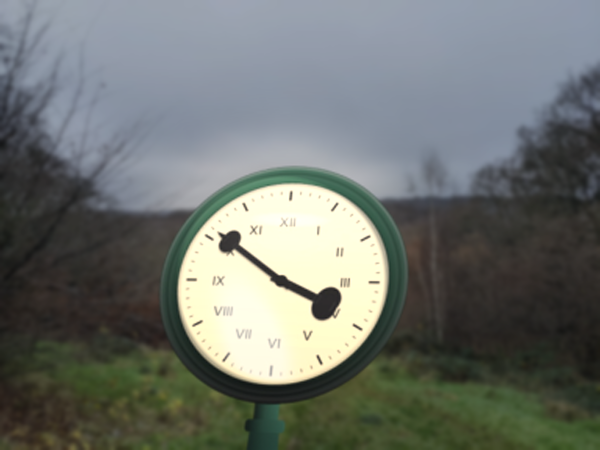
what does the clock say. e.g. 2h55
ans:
3h51
